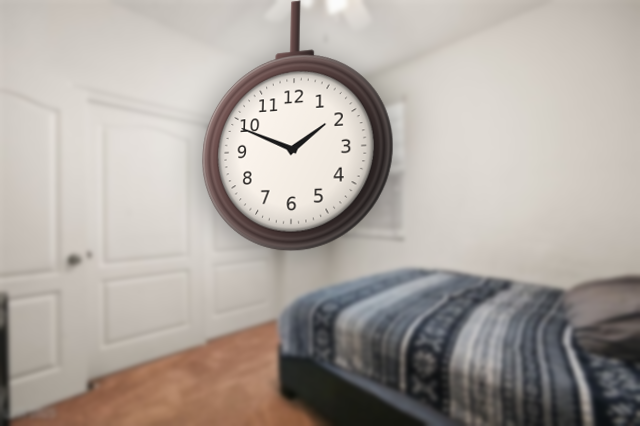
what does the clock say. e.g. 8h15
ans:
1h49
